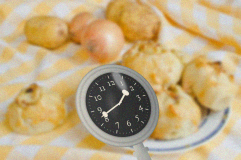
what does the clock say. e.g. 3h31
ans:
1h42
